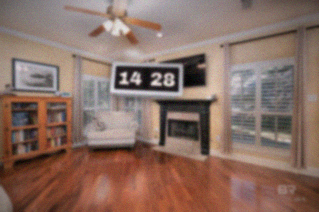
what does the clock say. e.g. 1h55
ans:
14h28
